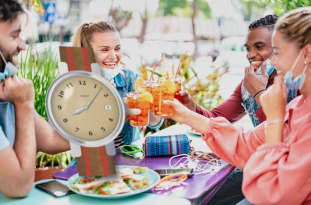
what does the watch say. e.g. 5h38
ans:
8h07
